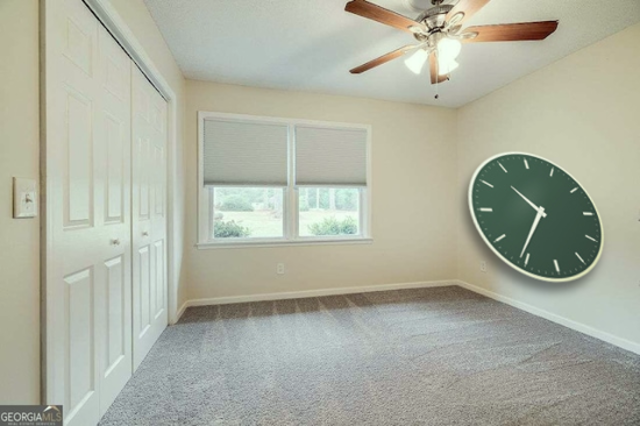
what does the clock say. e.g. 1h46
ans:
10h36
